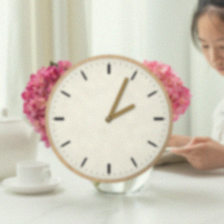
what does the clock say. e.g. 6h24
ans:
2h04
